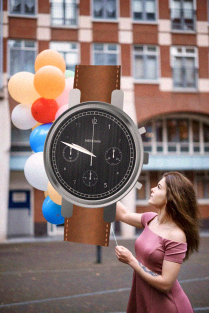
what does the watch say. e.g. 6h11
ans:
9h48
